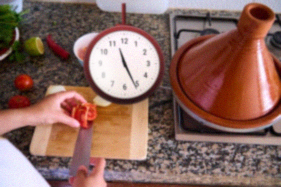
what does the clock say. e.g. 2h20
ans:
11h26
